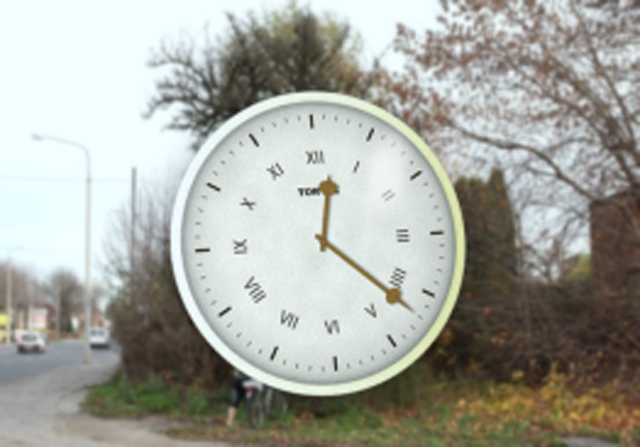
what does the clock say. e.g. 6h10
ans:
12h22
